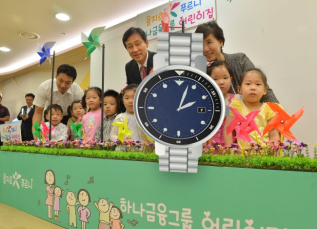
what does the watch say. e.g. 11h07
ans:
2h03
